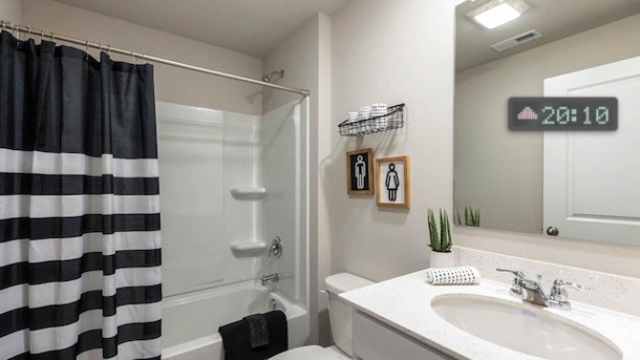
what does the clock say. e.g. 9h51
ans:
20h10
